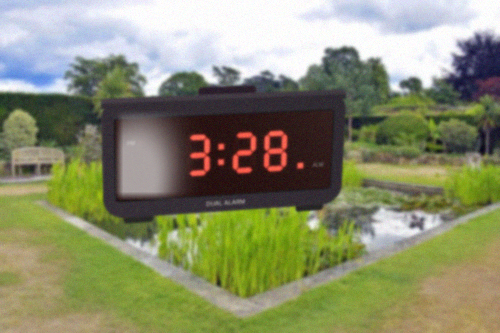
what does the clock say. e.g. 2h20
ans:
3h28
